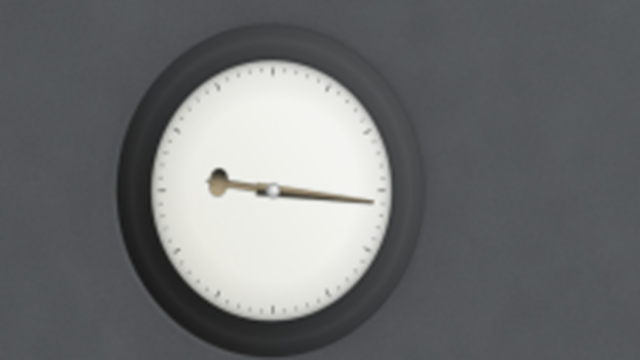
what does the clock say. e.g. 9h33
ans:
9h16
